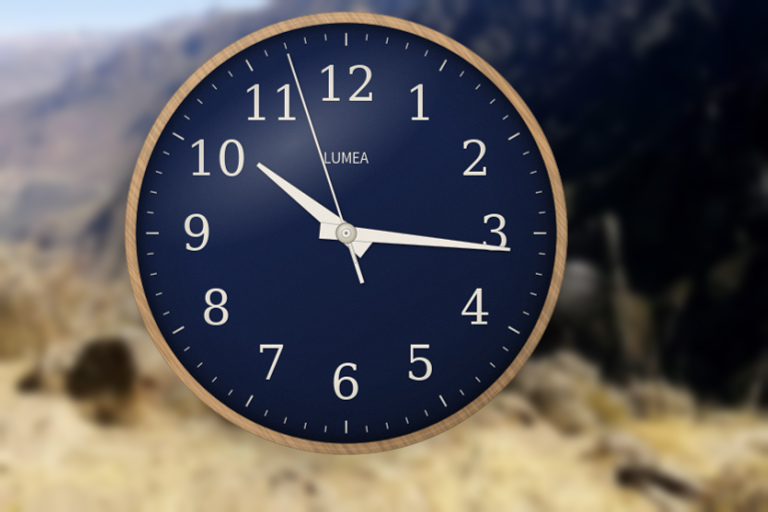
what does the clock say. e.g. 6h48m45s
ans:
10h15m57s
